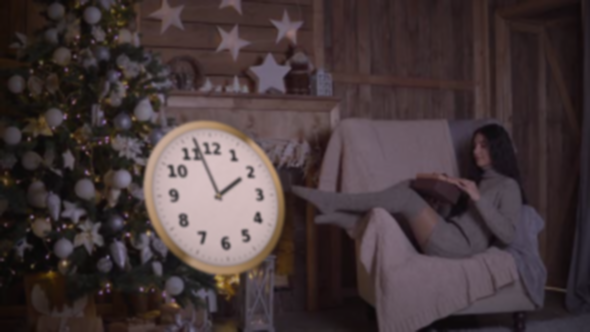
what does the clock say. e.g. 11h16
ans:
1h57
